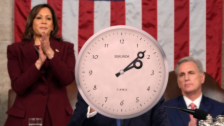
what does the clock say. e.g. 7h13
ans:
2h08
